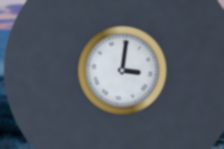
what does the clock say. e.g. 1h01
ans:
3h00
